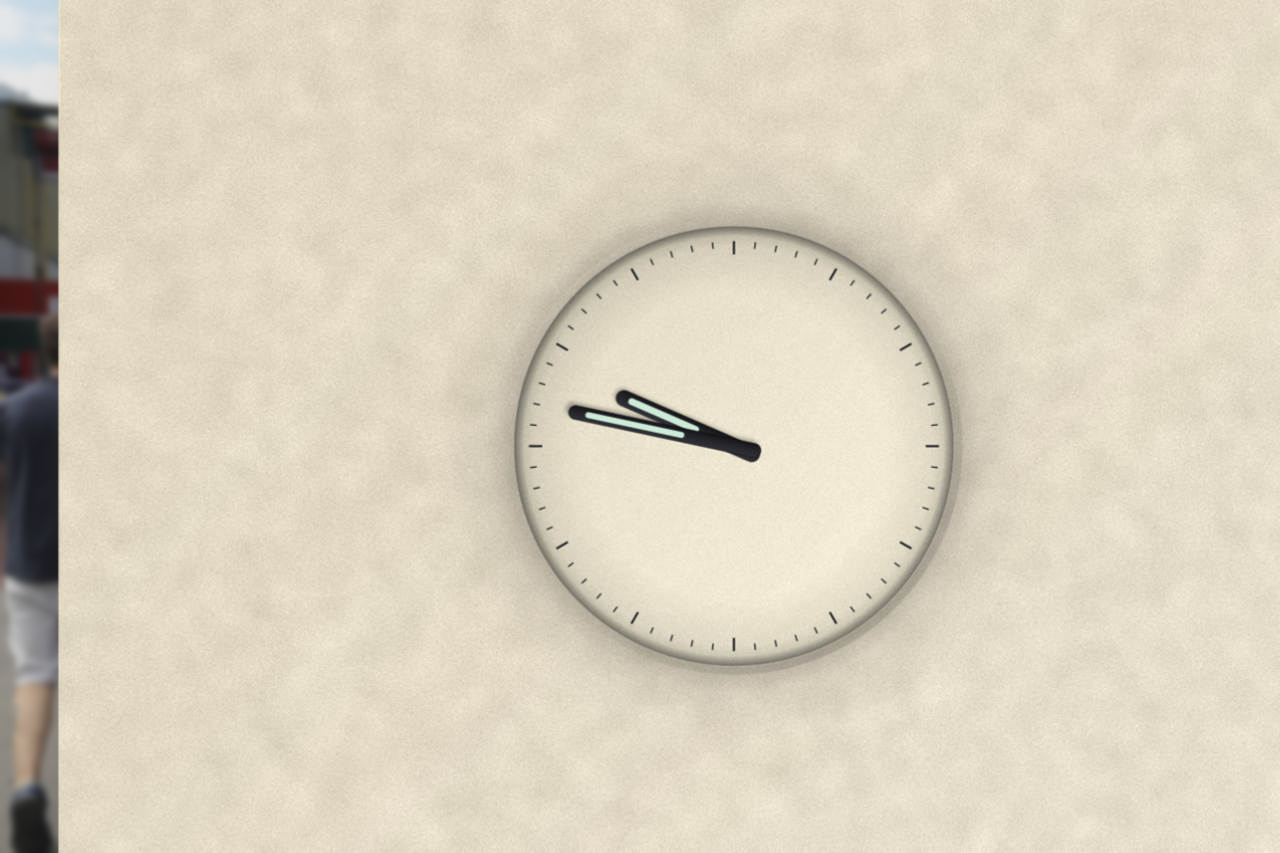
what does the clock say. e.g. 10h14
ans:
9h47
